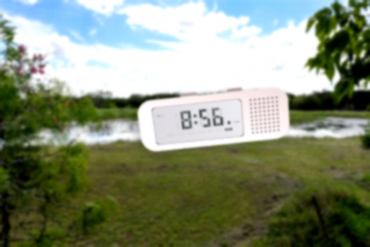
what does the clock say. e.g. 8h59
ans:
8h56
